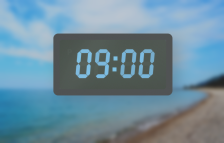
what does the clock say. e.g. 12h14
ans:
9h00
